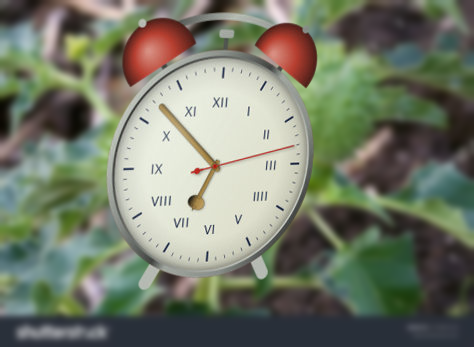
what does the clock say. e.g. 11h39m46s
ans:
6h52m13s
